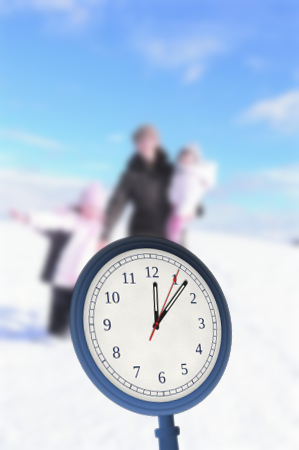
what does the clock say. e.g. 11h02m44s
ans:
12h07m05s
